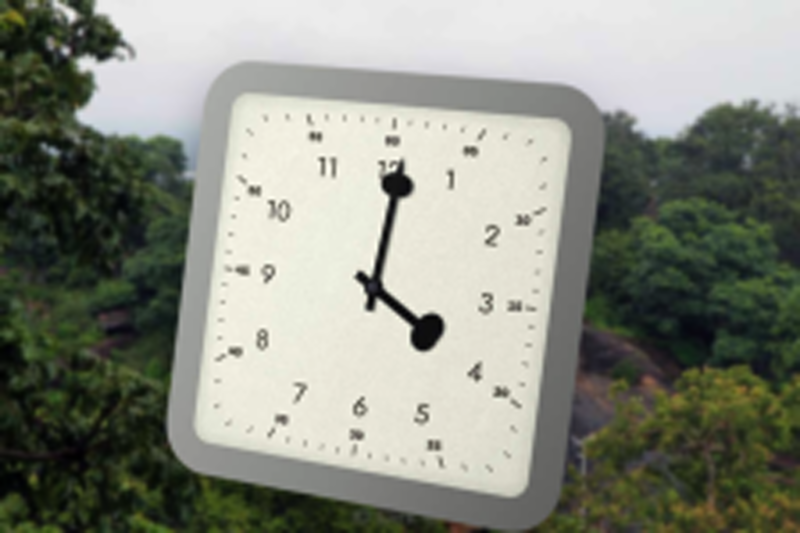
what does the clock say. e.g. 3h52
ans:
4h01
